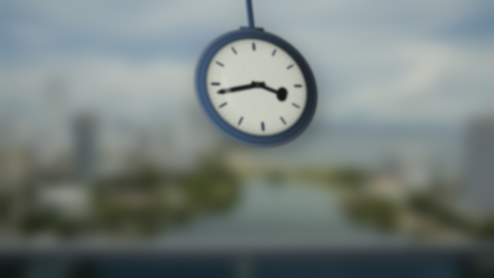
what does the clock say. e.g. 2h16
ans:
3h43
